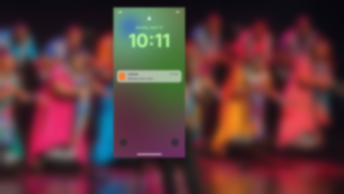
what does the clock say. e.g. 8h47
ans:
10h11
